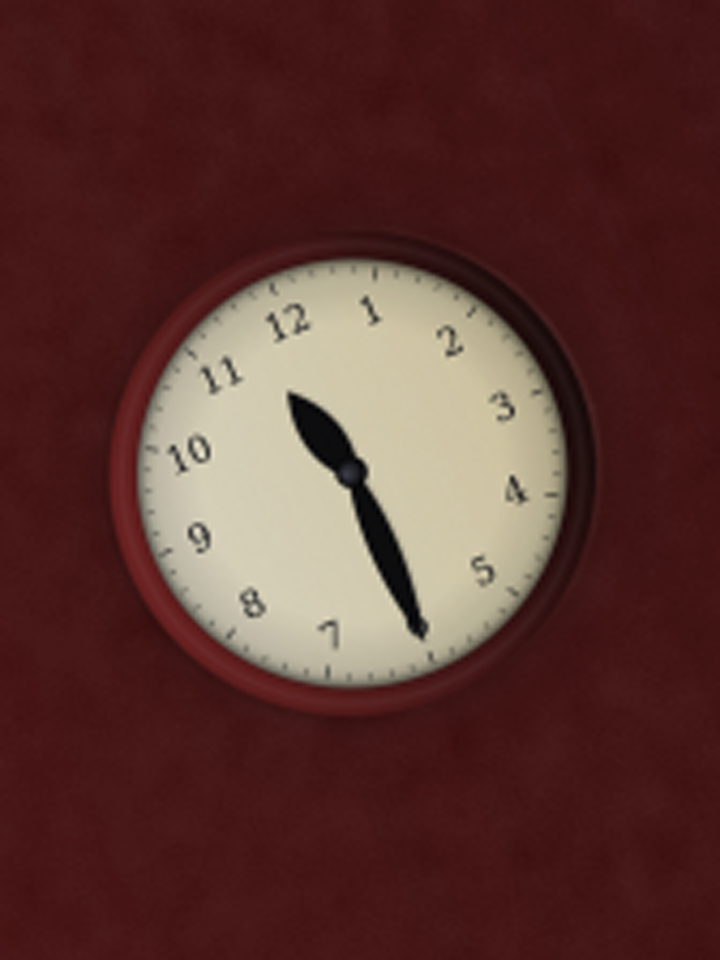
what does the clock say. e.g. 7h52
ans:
11h30
